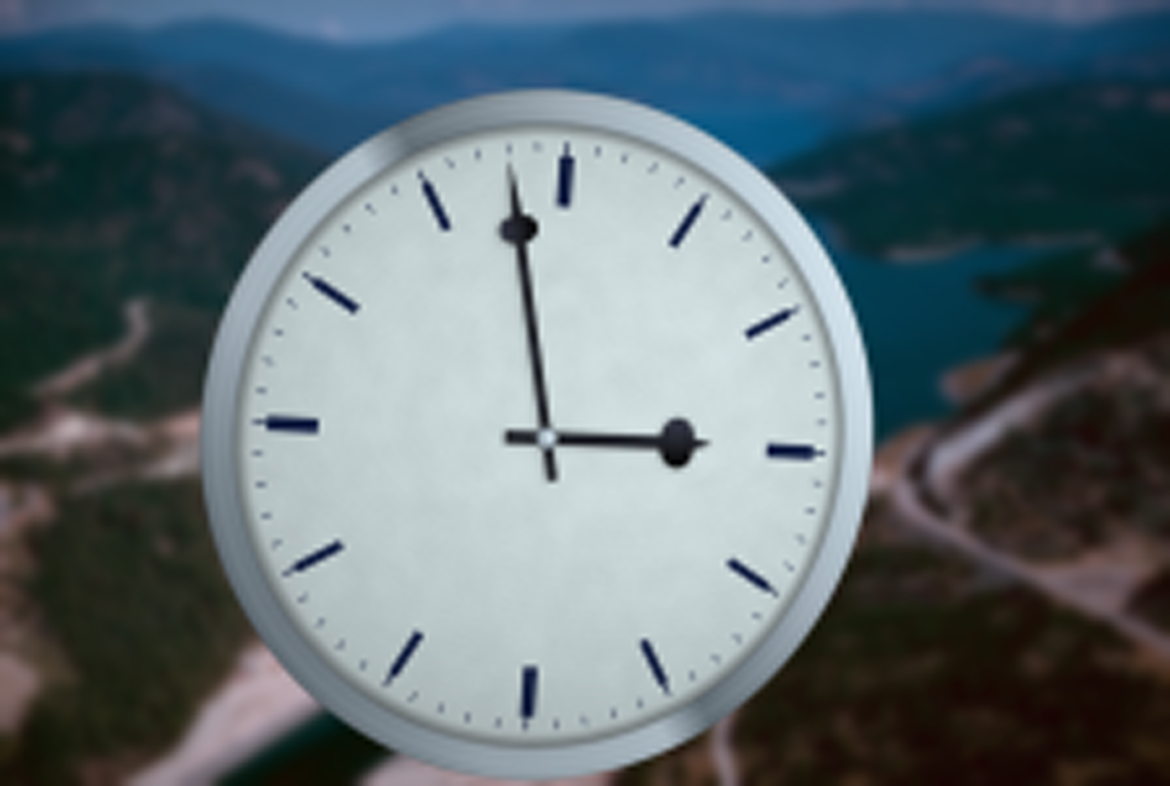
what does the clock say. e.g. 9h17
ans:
2h58
